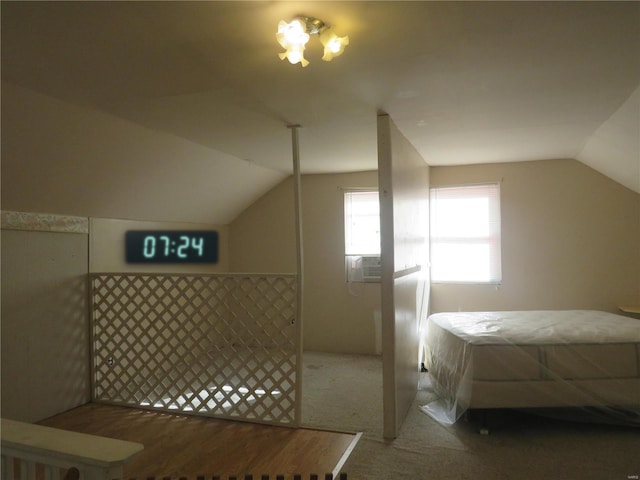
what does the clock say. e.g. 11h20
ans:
7h24
